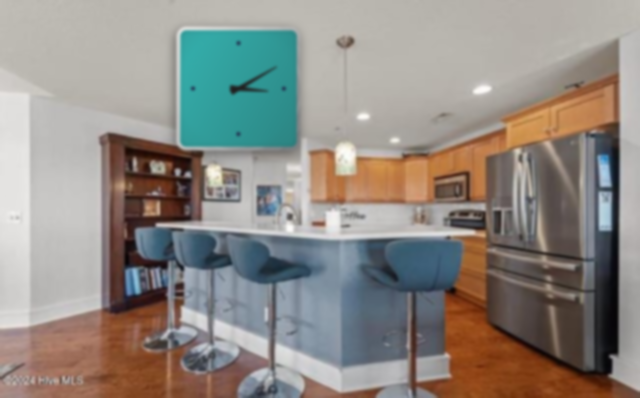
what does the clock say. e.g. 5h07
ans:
3h10
